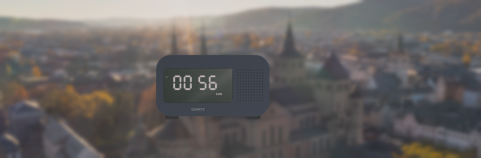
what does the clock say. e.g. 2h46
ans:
0h56
